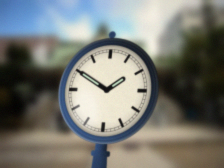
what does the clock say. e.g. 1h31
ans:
1h50
